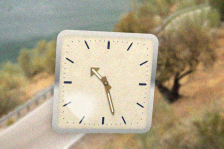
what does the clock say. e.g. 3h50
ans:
10h27
